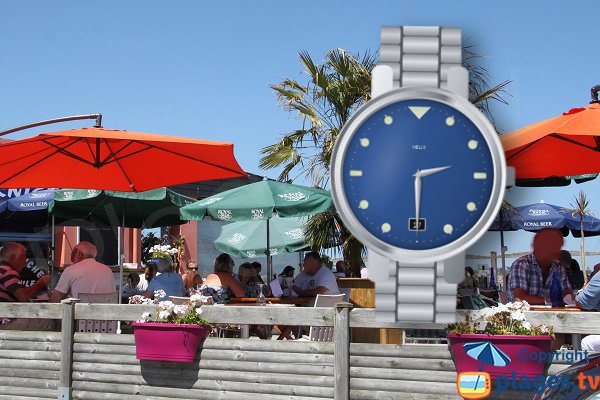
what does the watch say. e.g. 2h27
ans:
2h30
